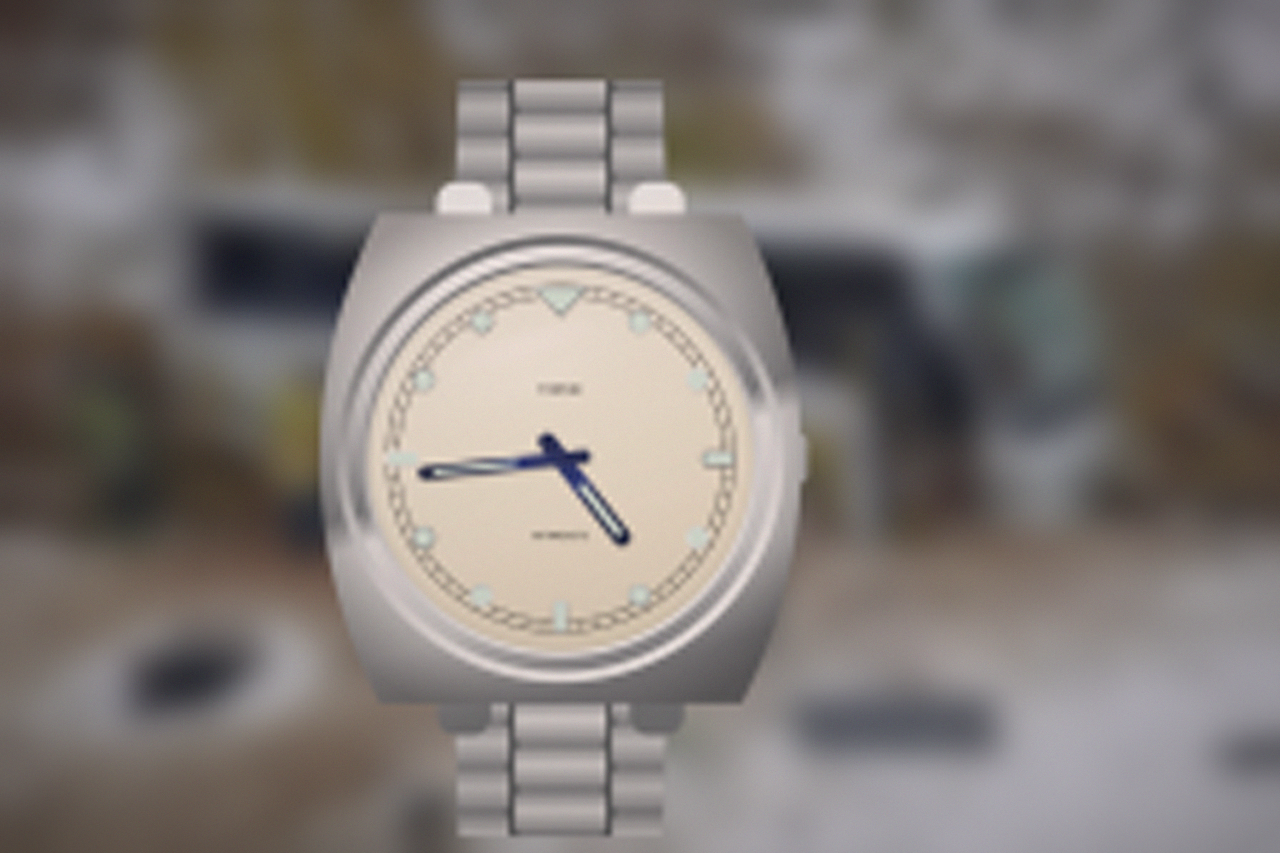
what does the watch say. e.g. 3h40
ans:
4h44
